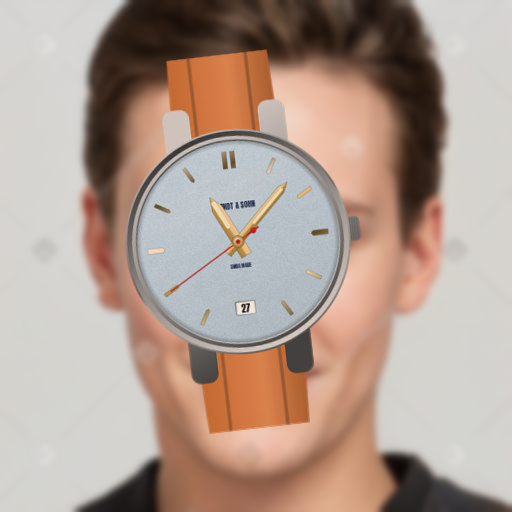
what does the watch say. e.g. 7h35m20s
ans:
11h07m40s
